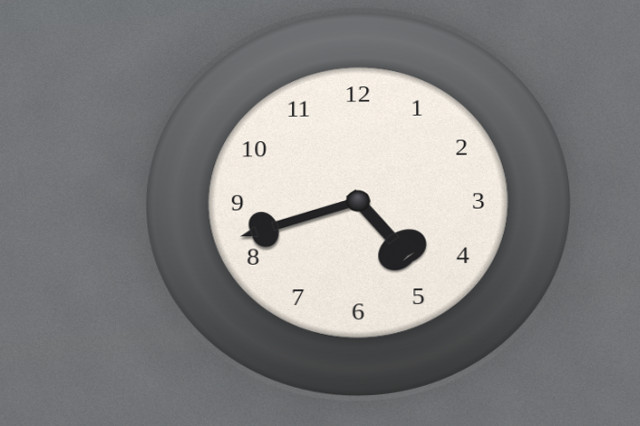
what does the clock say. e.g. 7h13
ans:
4h42
